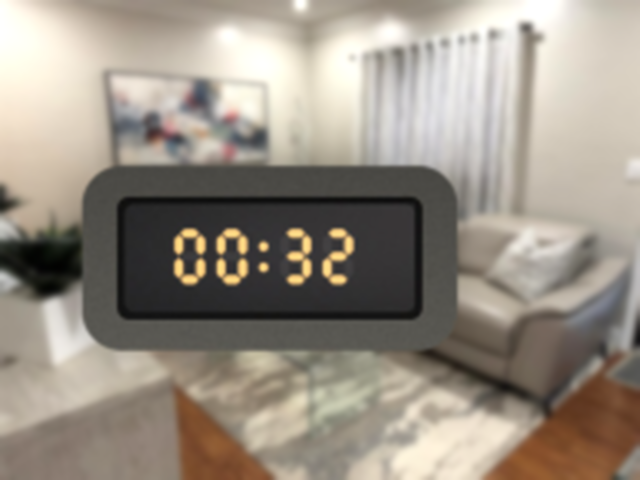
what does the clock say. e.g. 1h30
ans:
0h32
